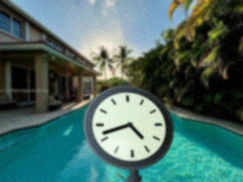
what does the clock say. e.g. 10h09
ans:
4h42
